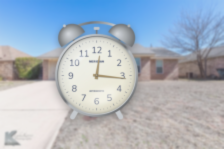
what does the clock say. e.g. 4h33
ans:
12h16
